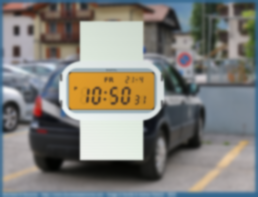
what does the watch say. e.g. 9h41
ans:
10h50
